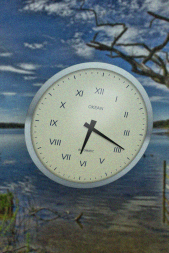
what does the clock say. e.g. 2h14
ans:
6h19
